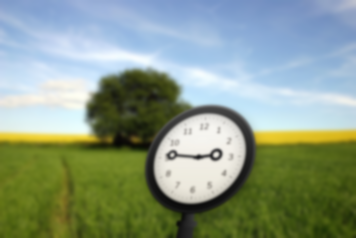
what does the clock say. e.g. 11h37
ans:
2h46
